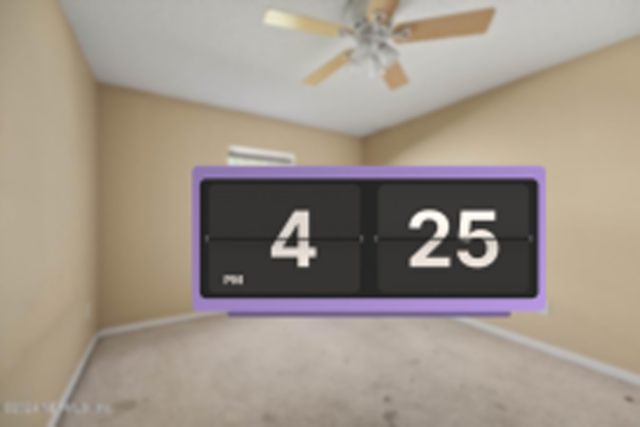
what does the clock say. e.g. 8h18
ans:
4h25
